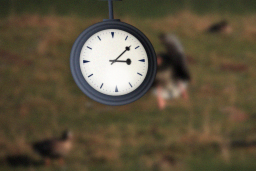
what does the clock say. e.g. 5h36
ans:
3h08
